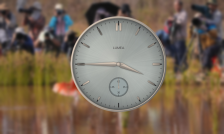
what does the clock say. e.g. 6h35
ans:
3h45
